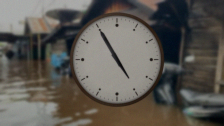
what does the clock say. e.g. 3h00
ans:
4h55
